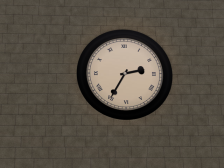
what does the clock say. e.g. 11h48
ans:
2h35
